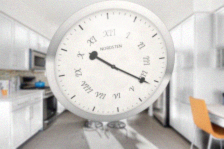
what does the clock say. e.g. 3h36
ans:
10h21
